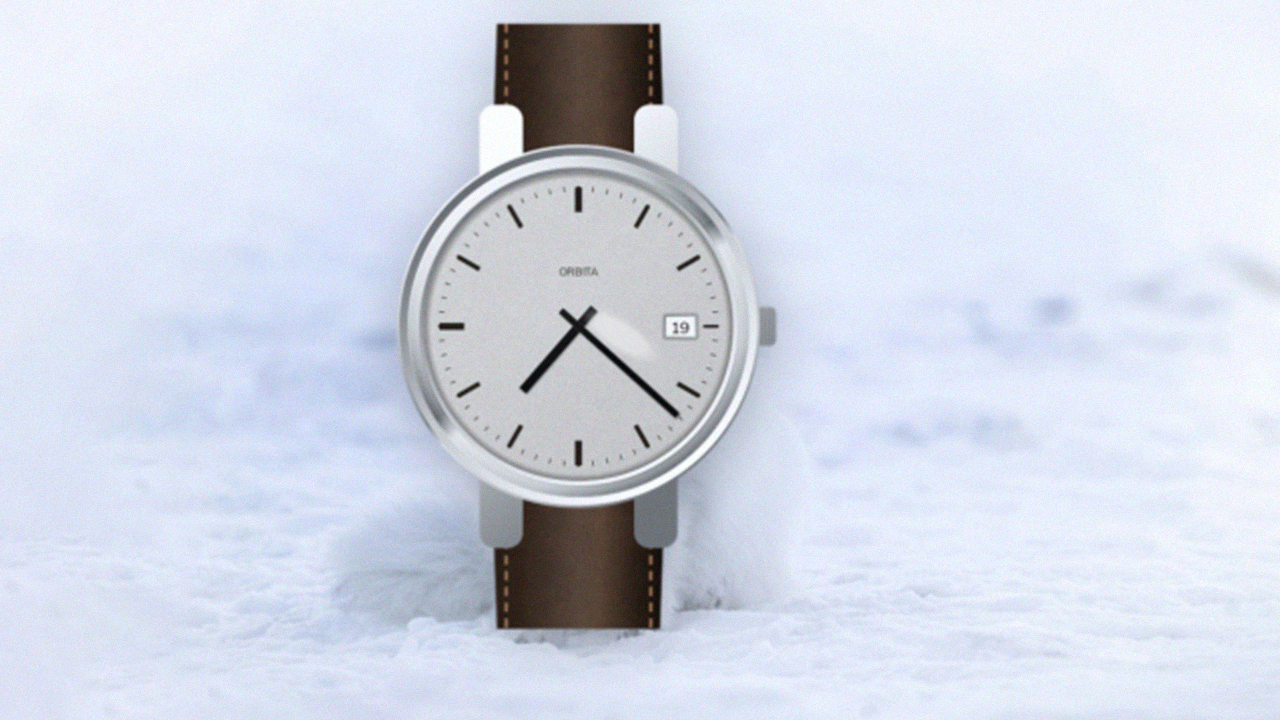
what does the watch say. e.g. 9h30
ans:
7h22
